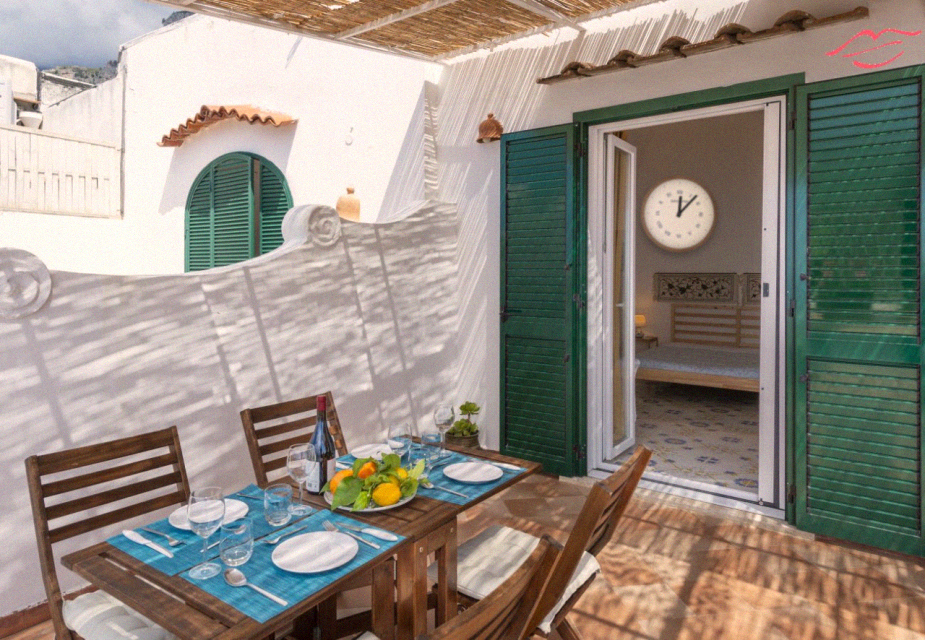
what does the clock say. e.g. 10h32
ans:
12h07
